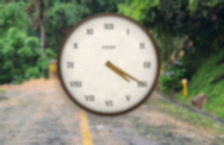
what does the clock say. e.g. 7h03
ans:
4h20
